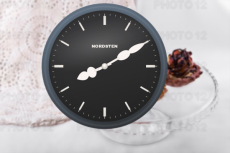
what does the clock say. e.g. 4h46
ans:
8h10
